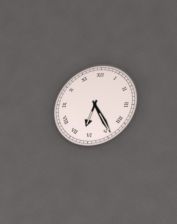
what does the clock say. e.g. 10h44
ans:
6h24
